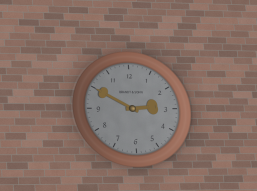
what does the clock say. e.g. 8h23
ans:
2h50
